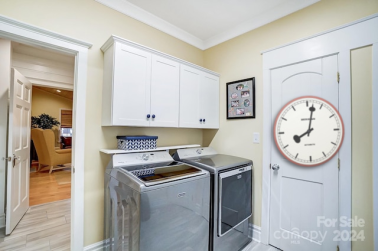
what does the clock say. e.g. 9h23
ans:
8h02
